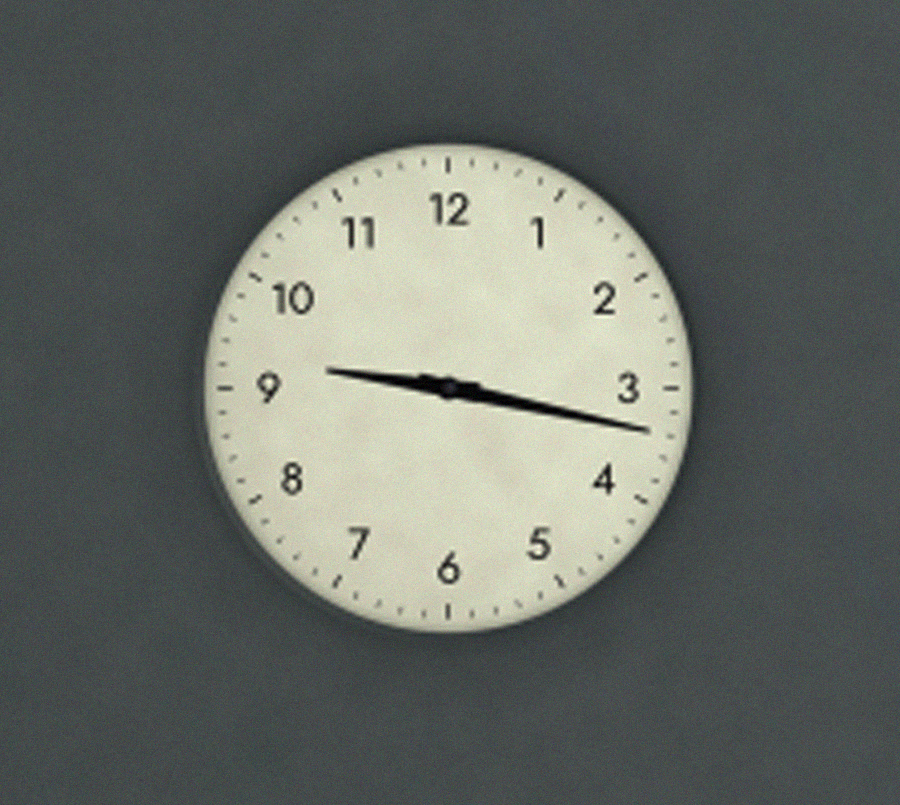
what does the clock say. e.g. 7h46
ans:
9h17
